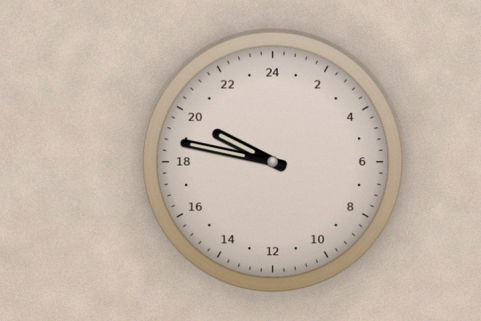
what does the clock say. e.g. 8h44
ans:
19h47
